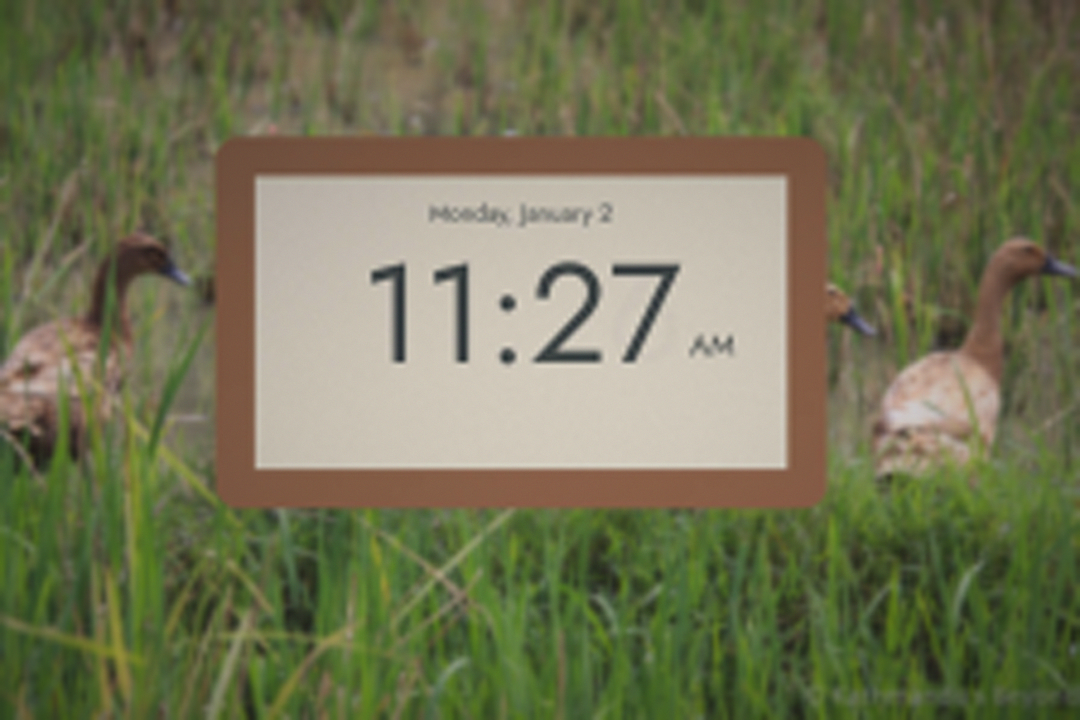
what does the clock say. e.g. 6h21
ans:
11h27
